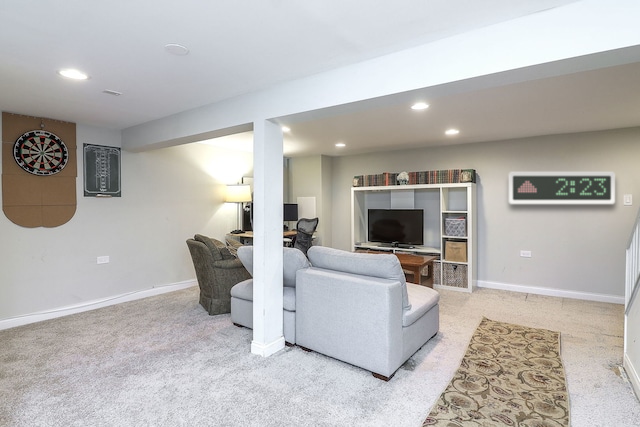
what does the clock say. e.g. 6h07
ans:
2h23
